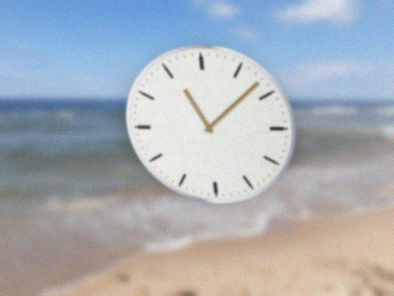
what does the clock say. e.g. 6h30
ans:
11h08
